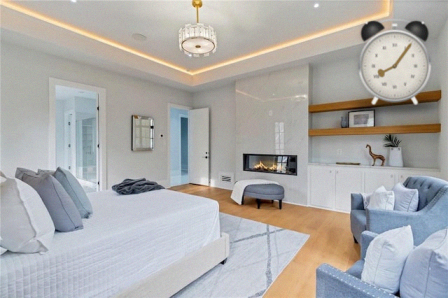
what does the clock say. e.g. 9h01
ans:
8h06
